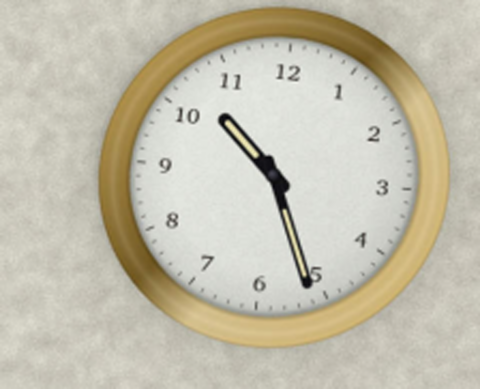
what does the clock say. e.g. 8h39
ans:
10h26
